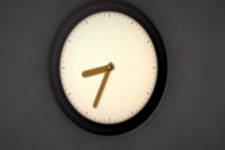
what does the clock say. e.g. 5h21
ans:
8h34
